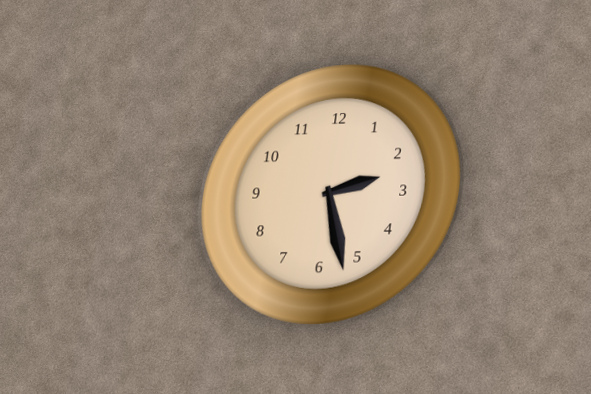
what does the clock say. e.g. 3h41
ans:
2h27
